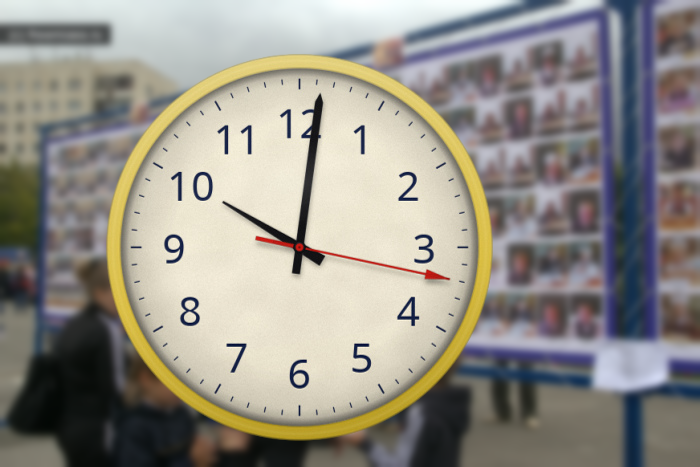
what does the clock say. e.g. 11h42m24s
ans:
10h01m17s
